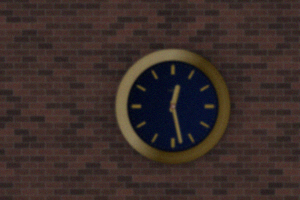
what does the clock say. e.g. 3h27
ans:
12h28
